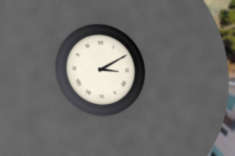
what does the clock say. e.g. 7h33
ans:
3h10
